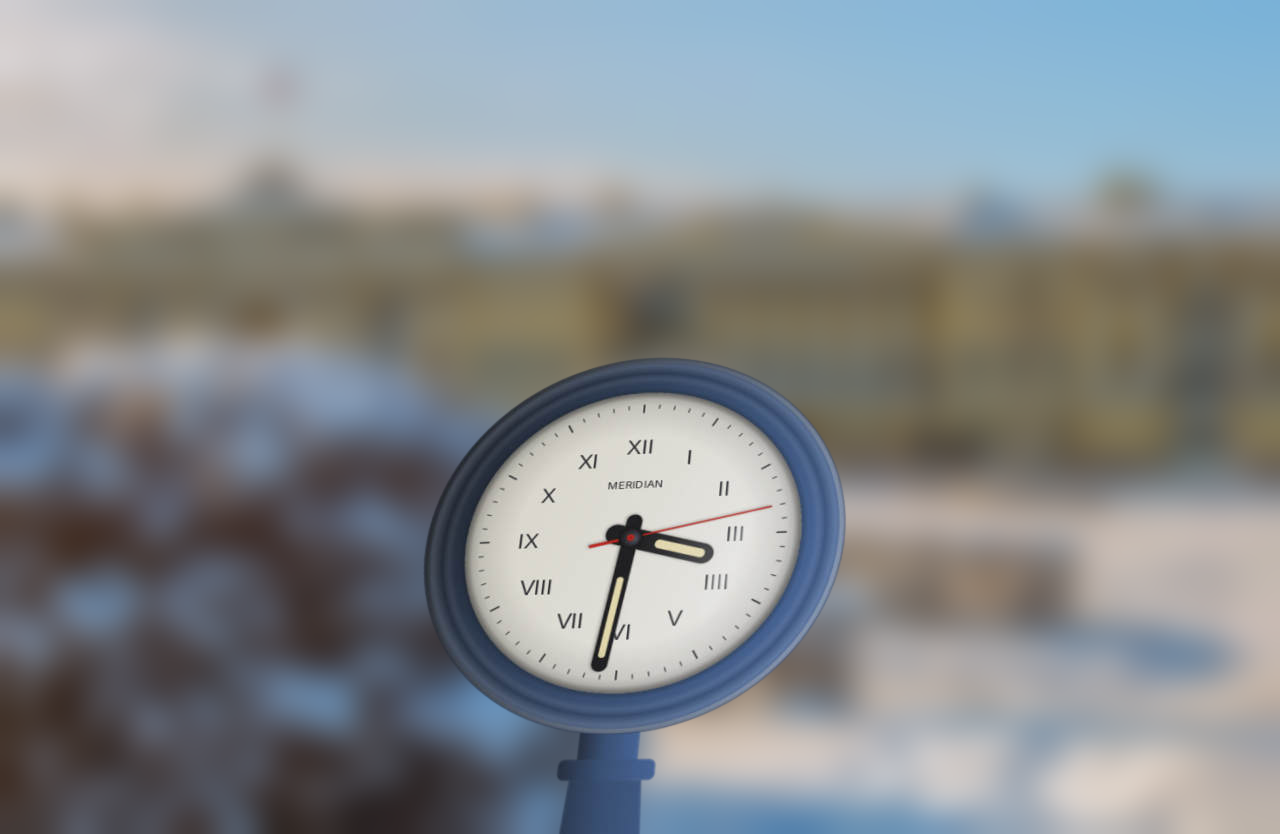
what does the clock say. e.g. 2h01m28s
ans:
3h31m13s
